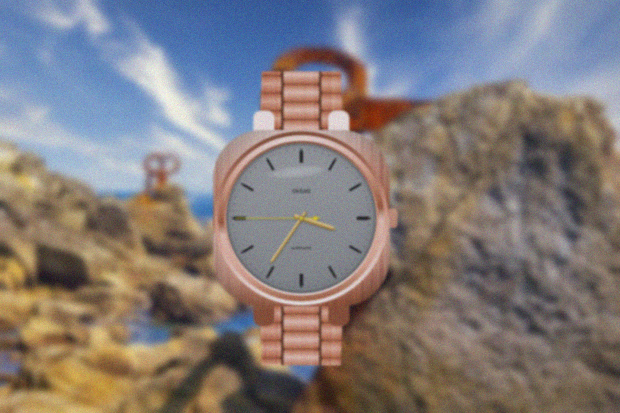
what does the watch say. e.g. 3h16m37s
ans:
3h35m45s
